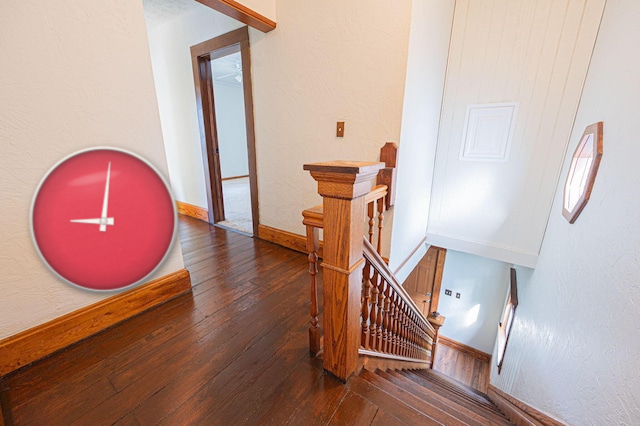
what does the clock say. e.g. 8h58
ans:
9h01
